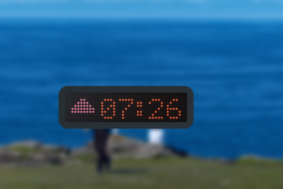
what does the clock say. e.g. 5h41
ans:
7h26
